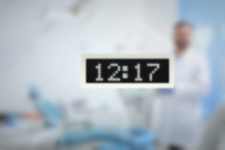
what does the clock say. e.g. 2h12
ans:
12h17
